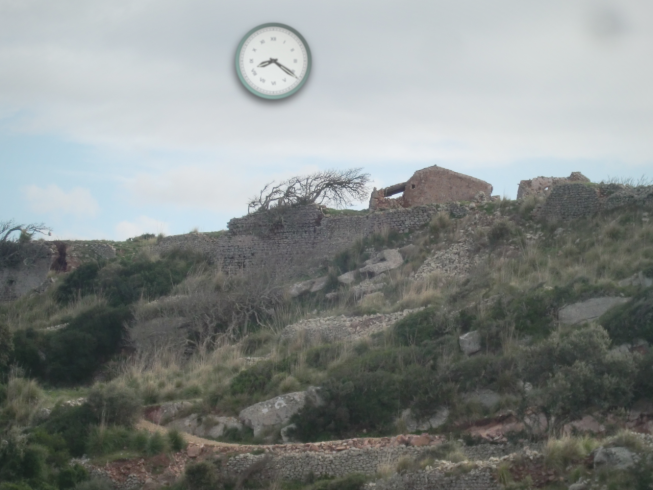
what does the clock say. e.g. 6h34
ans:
8h21
